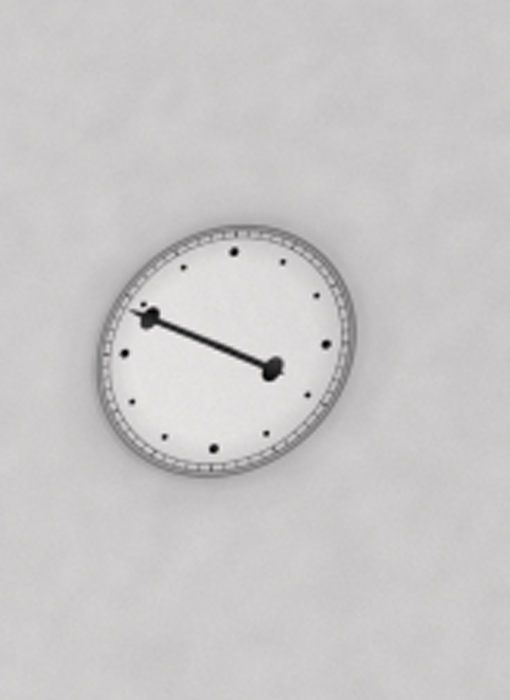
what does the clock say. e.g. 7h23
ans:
3h49
